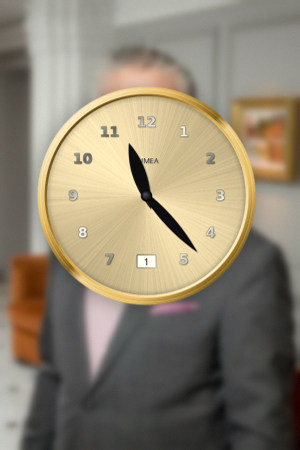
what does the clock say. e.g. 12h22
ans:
11h23
